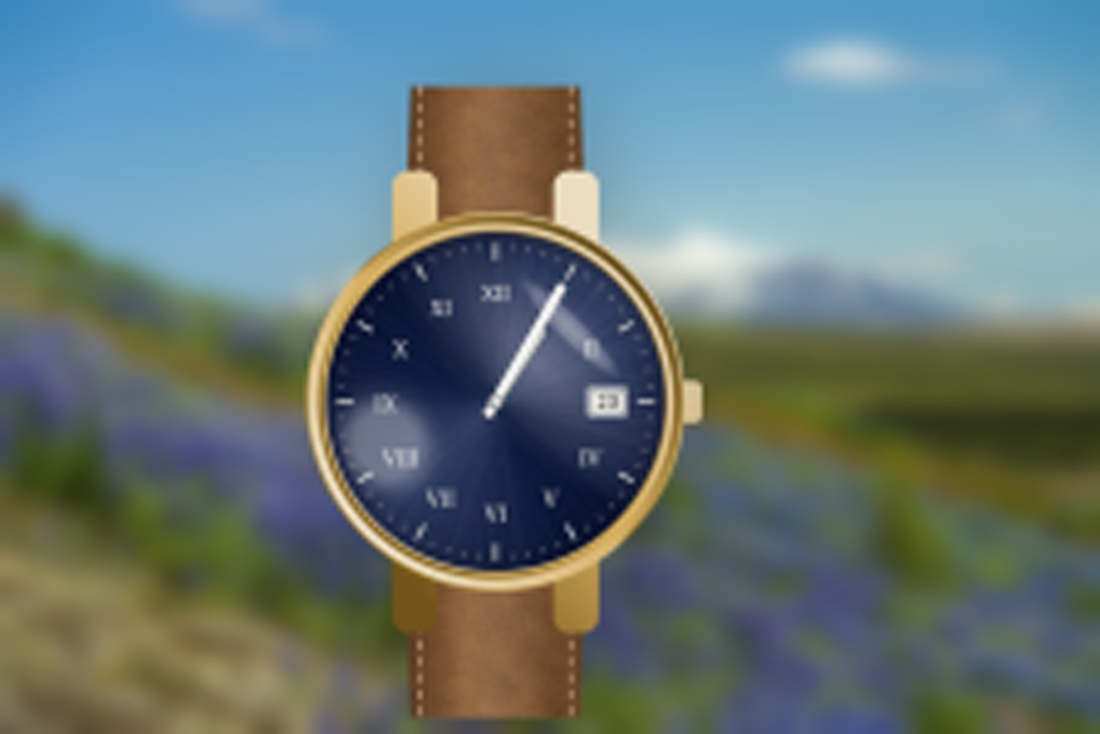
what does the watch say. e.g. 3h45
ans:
1h05
